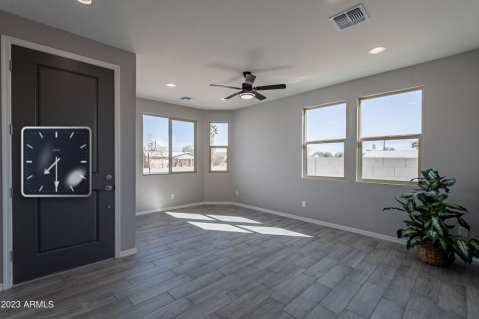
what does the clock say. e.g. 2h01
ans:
7h30
